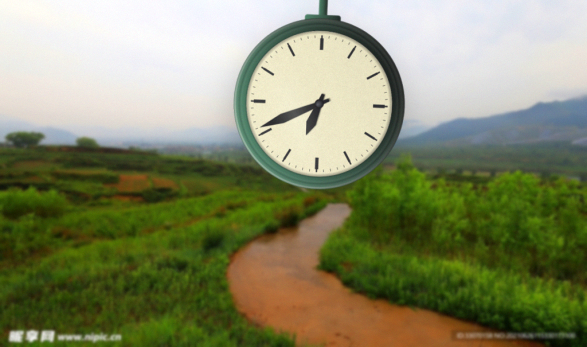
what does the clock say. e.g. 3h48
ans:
6h41
